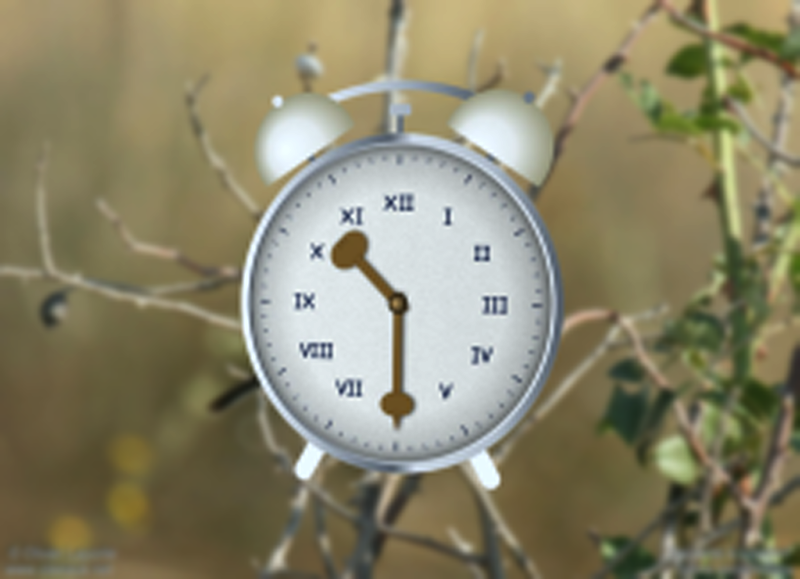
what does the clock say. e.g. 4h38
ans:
10h30
